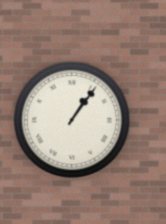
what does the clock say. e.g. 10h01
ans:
1h06
